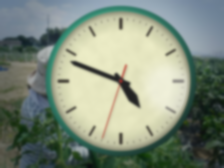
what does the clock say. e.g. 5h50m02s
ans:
4h48m33s
